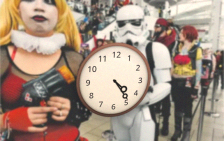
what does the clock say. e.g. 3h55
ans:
4h24
